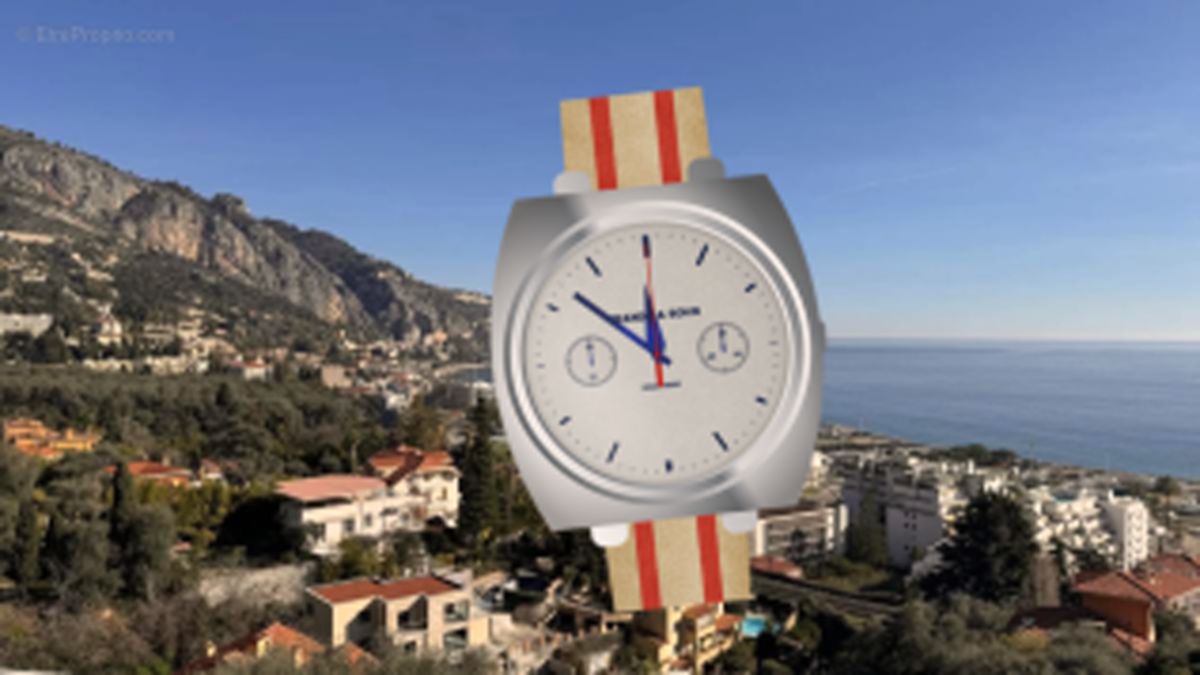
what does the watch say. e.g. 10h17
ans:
11h52
